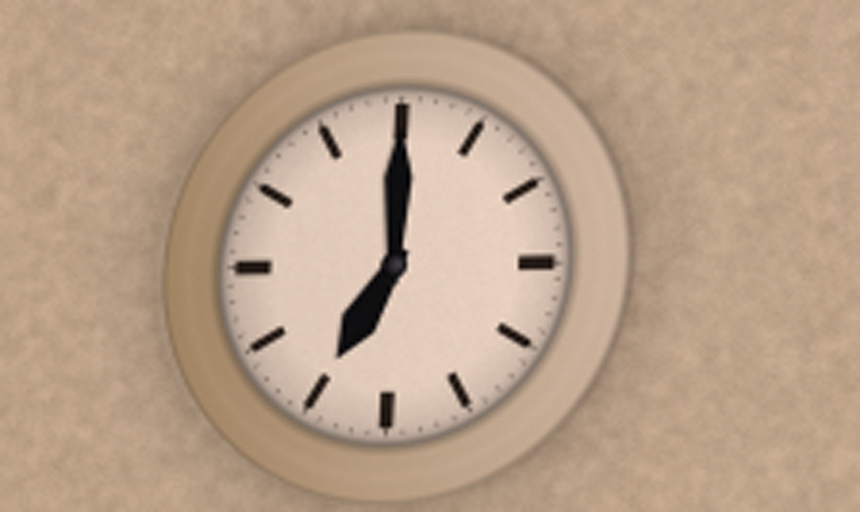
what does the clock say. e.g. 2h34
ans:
7h00
